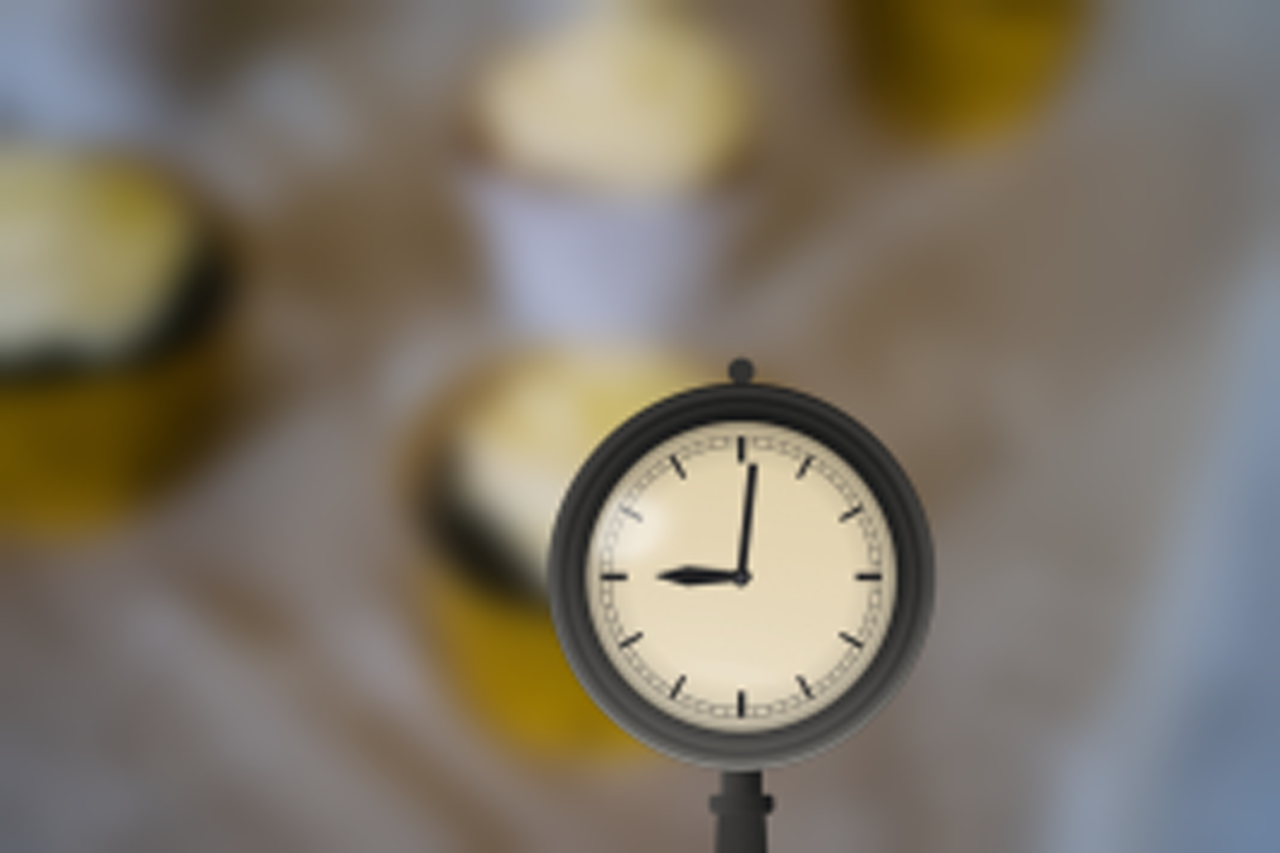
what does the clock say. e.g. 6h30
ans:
9h01
